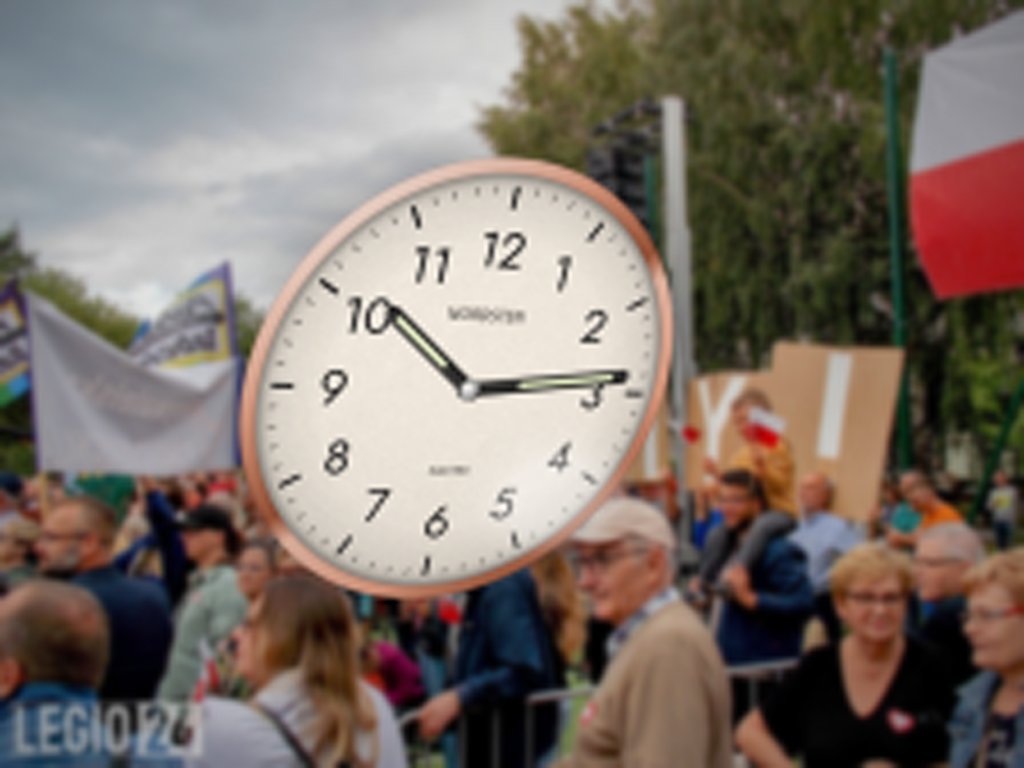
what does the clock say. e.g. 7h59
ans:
10h14
